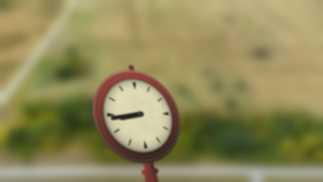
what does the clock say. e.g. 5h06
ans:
8h44
